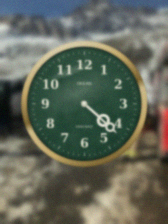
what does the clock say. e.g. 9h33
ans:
4h22
